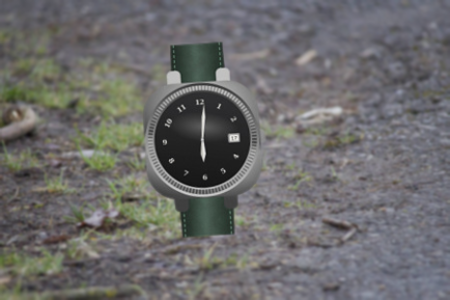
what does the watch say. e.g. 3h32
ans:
6h01
